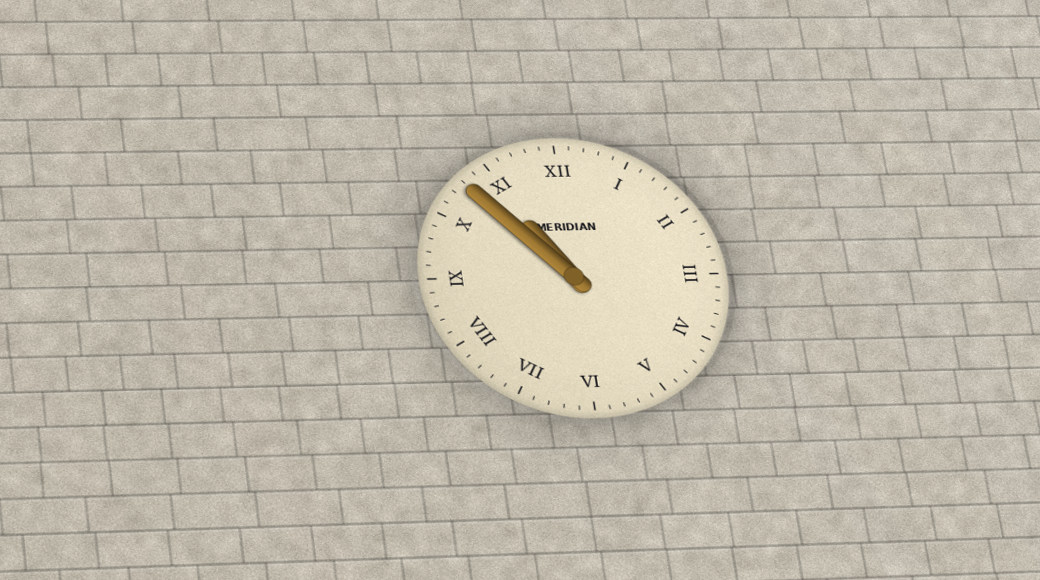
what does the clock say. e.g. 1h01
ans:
10h53
